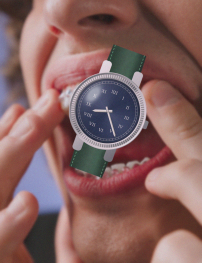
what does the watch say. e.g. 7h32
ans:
8h24
